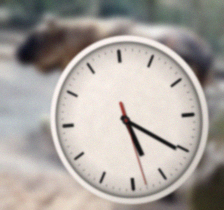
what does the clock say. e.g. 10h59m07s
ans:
5h20m28s
